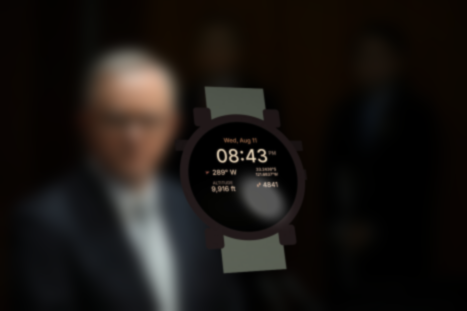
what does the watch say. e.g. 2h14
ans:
8h43
